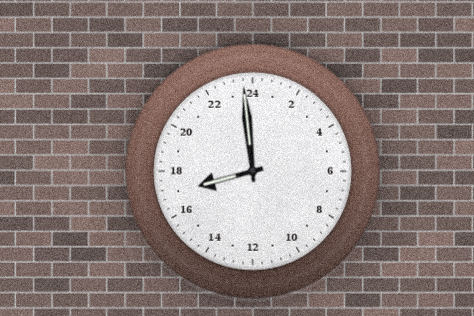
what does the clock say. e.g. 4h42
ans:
16h59
